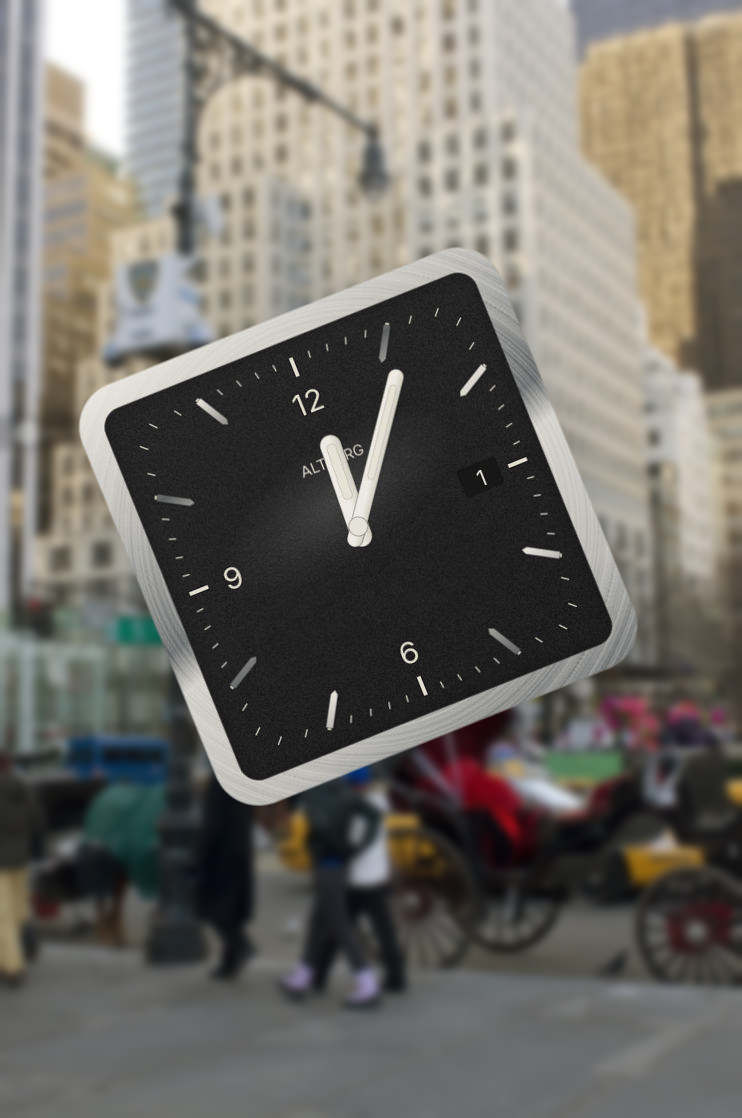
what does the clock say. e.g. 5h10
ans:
12h06
